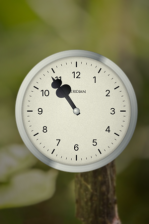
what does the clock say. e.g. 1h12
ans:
10h54
